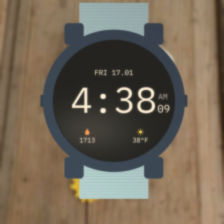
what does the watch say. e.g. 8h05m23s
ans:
4h38m09s
